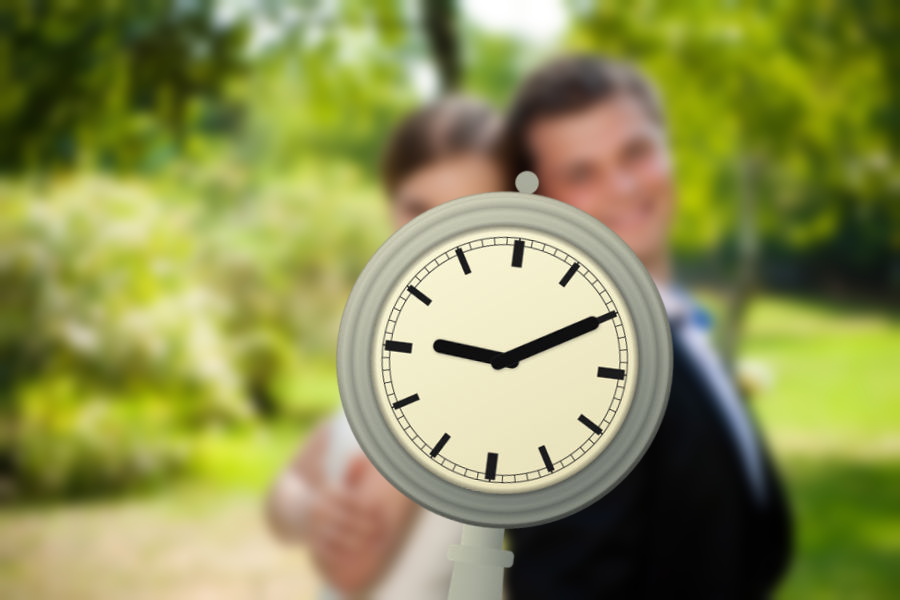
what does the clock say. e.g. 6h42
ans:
9h10
